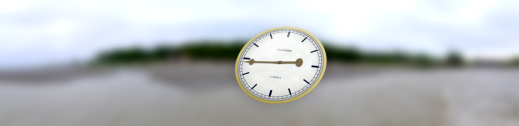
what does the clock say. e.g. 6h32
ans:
2h44
